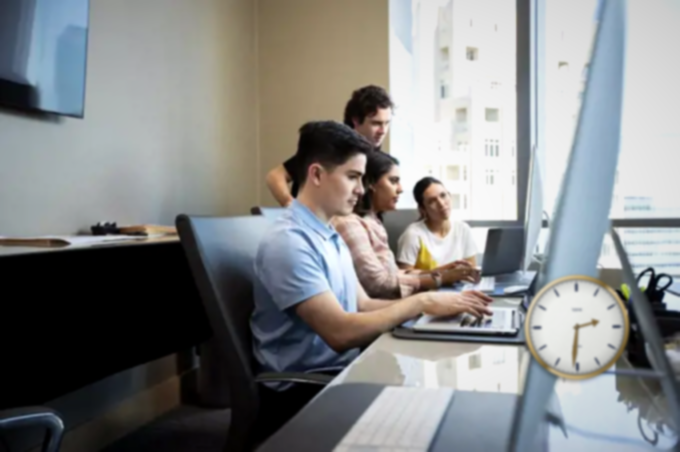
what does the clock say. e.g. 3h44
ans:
2h31
